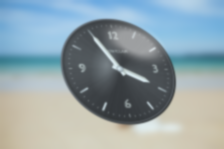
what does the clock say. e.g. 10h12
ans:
3h55
